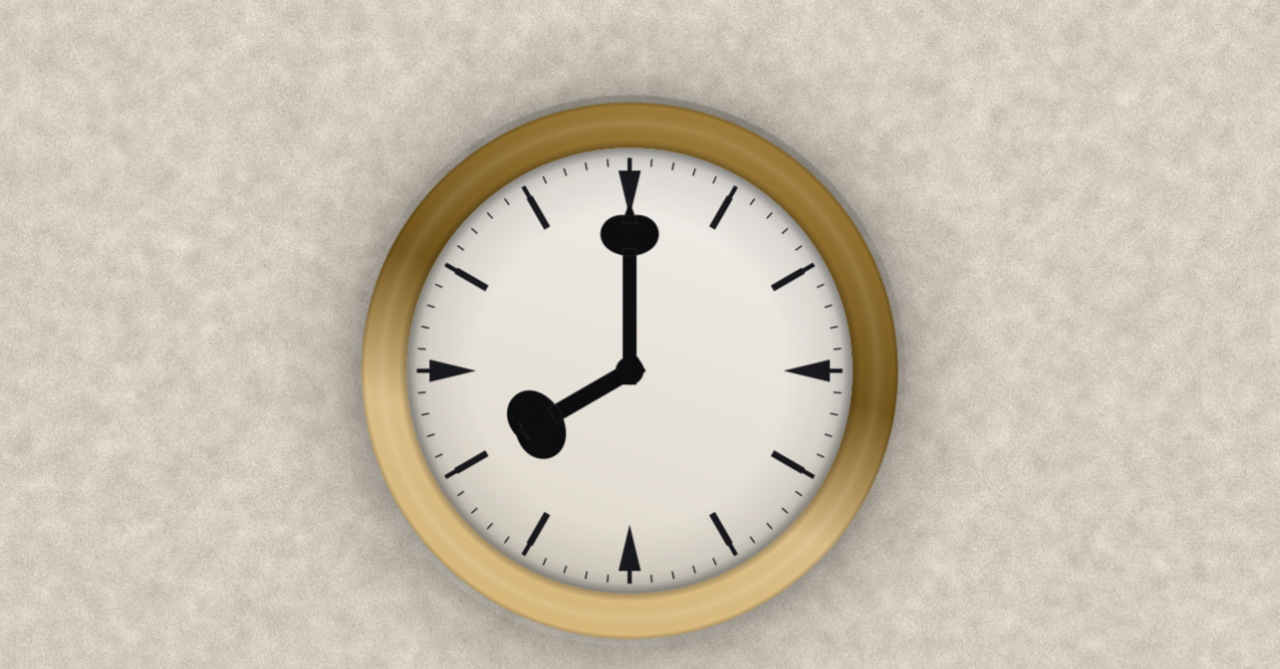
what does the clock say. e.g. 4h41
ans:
8h00
